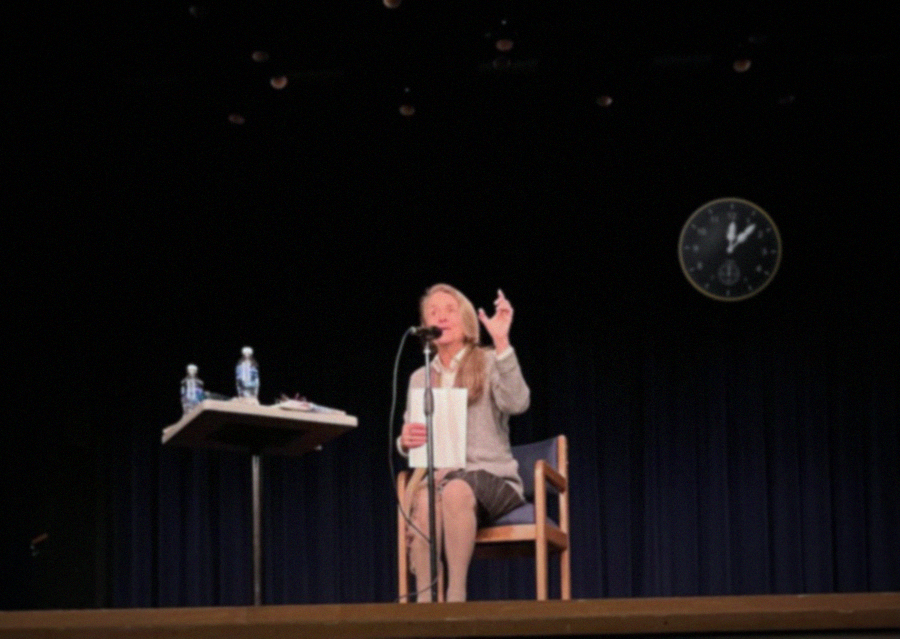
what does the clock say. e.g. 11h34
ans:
12h07
